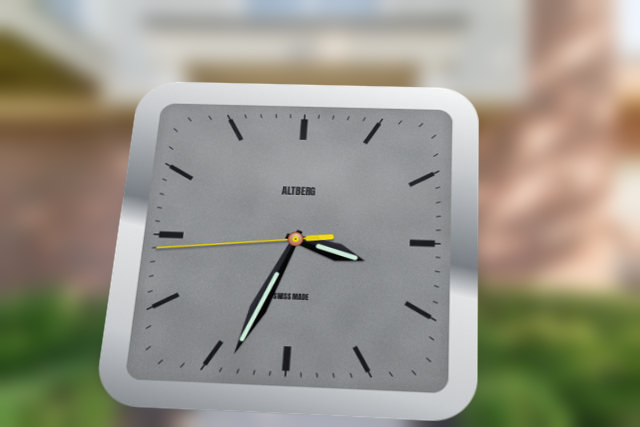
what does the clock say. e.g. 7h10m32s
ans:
3h33m44s
